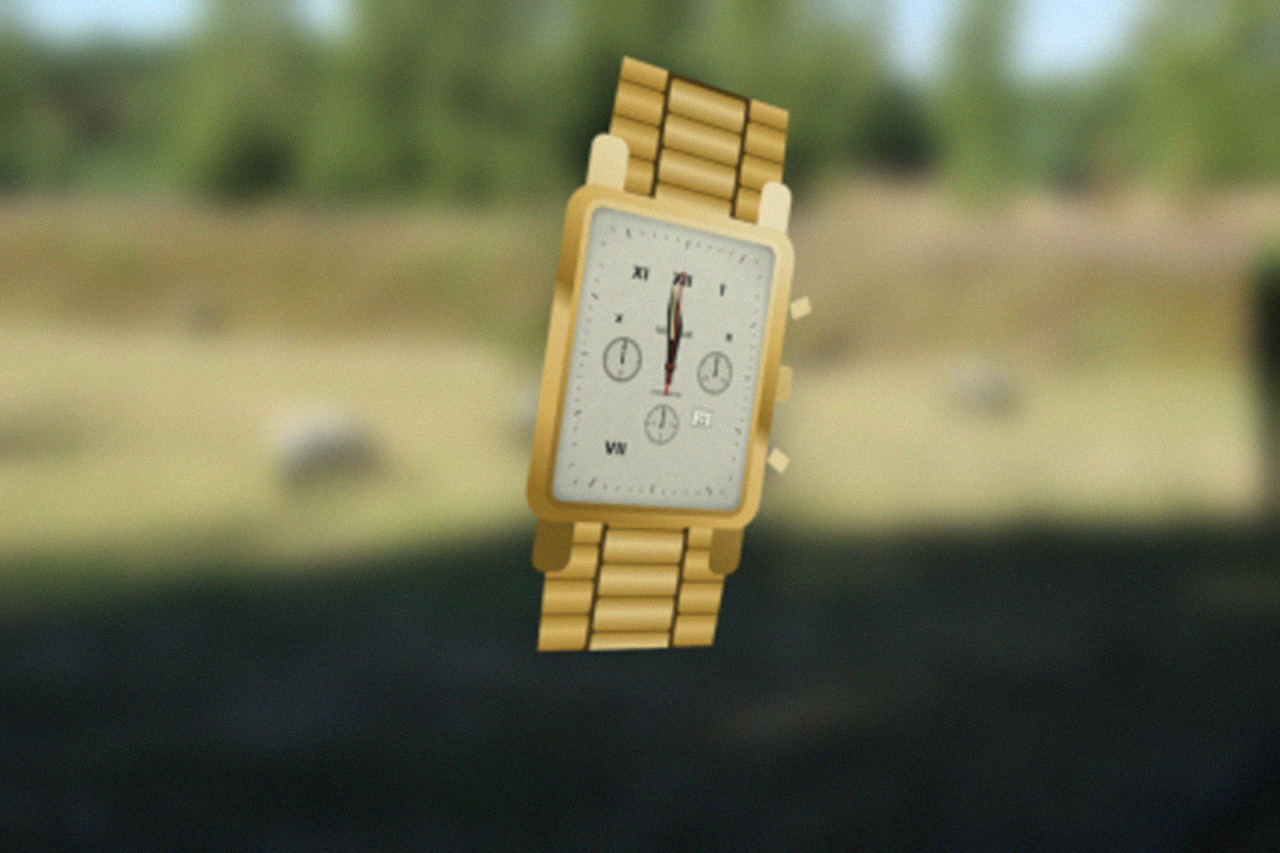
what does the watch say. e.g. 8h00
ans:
11h59
